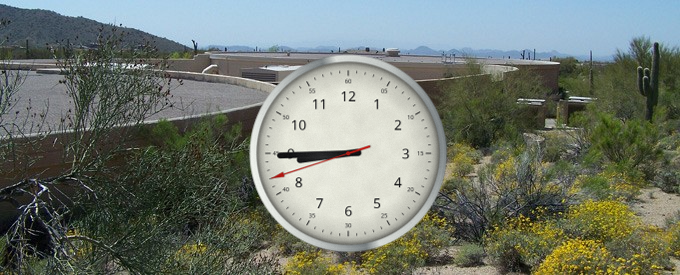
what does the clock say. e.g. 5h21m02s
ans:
8h44m42s
